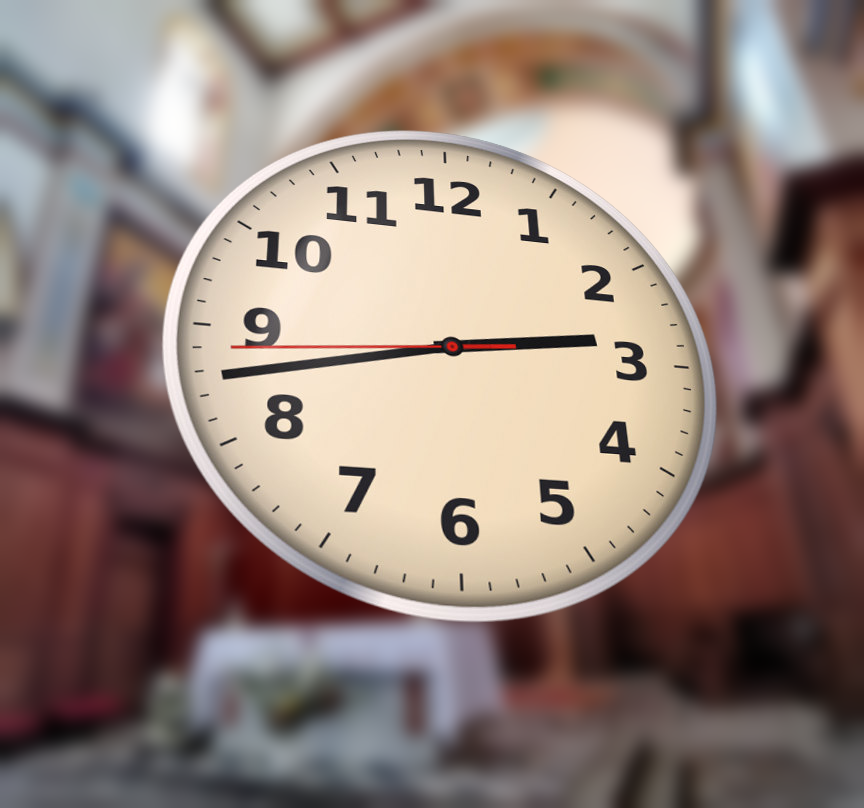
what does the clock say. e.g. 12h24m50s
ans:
2h42m44s
